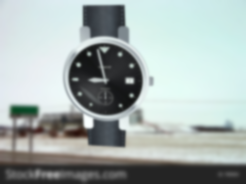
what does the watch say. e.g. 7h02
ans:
8h58
